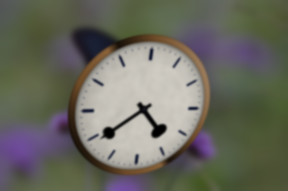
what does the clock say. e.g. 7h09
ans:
4h39
